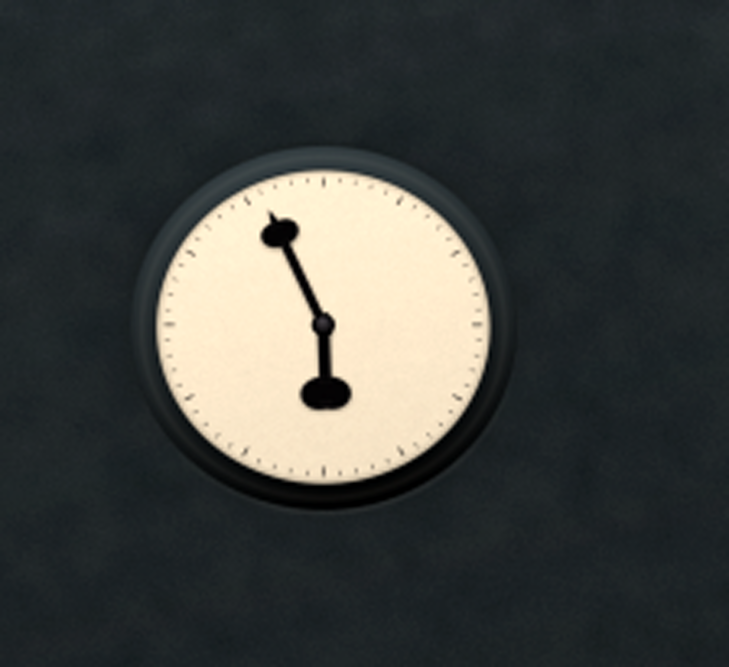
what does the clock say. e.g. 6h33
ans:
5h56
